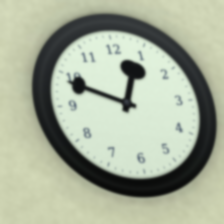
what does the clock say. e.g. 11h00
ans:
12h49
